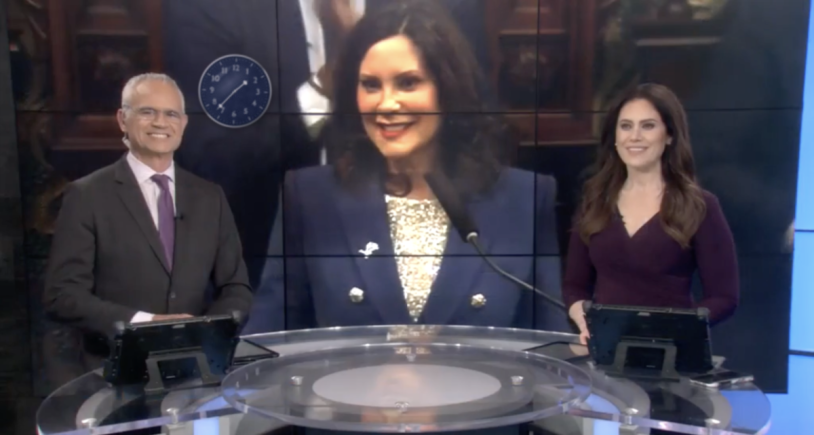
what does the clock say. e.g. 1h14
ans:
1h37
